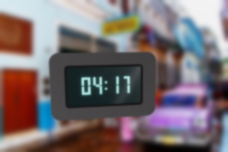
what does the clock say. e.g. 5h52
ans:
4h17
